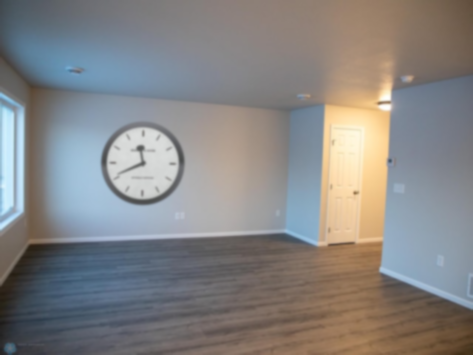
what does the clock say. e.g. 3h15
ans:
11h41
